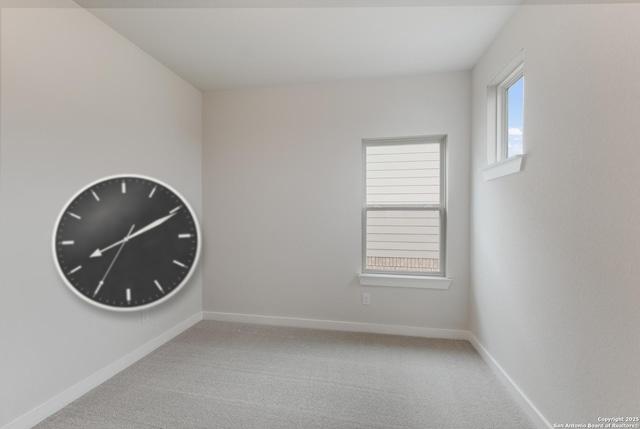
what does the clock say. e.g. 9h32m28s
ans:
8h10m35s
